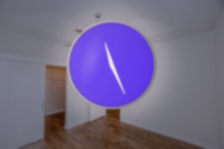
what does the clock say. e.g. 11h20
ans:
11h26
